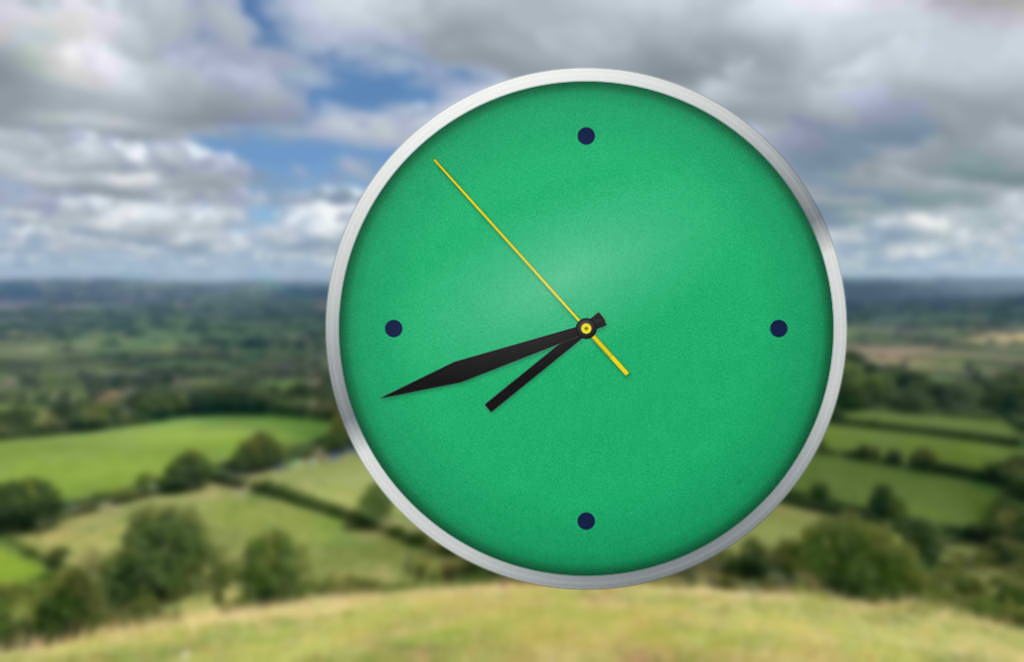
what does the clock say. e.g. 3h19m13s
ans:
7h41m53s
